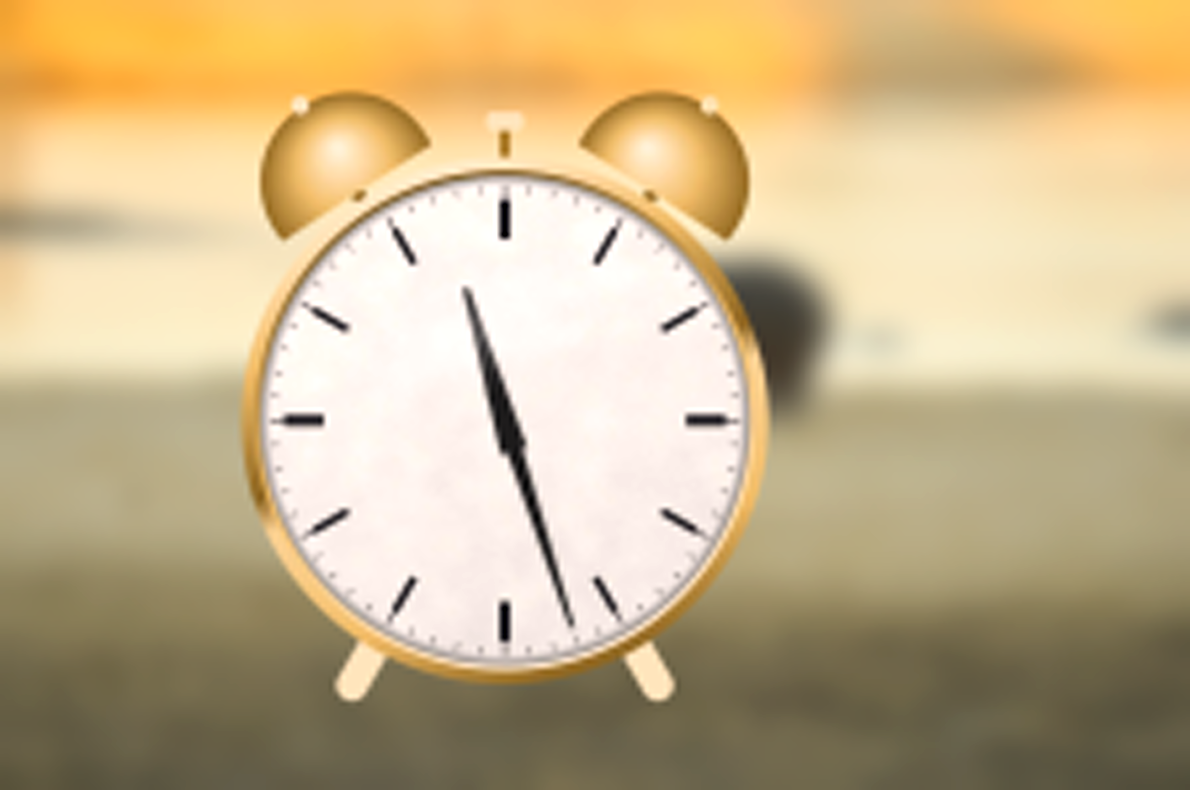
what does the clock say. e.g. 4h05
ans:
11h27
